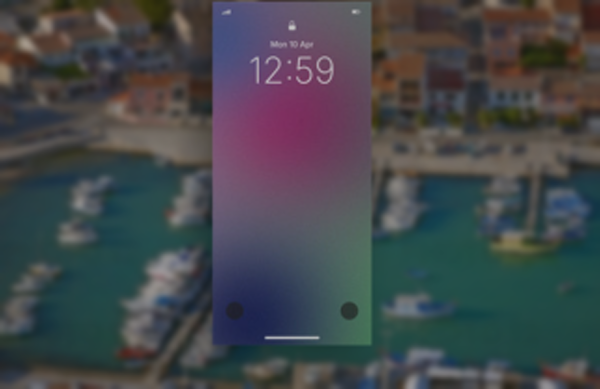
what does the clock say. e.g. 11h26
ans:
12h59
